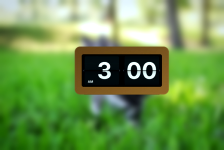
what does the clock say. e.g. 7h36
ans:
3h00
